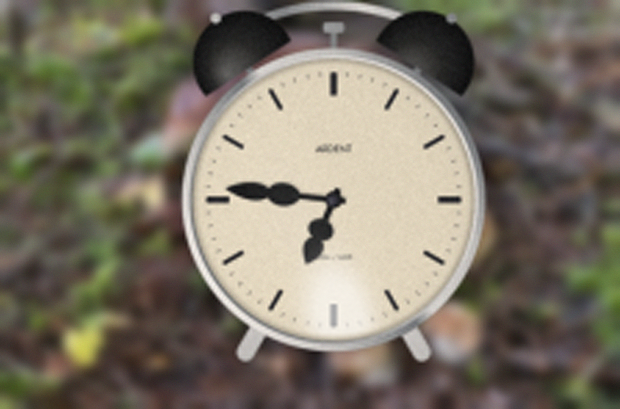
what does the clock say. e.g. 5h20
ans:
6h46
